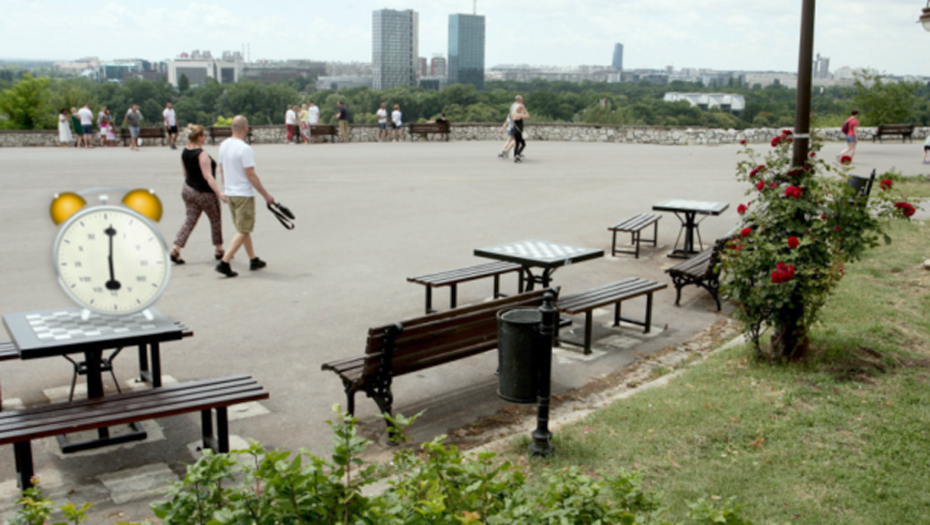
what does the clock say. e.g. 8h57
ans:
6h01
